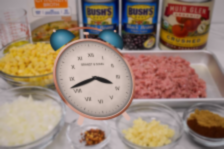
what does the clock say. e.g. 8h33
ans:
3h42
